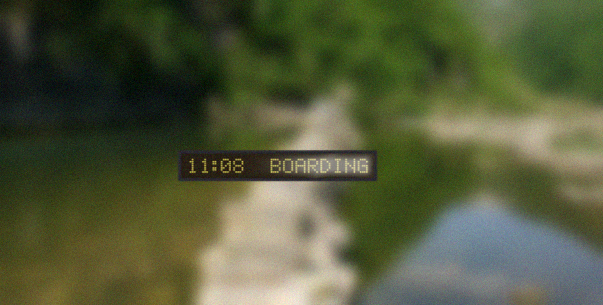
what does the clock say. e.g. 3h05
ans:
11h08
